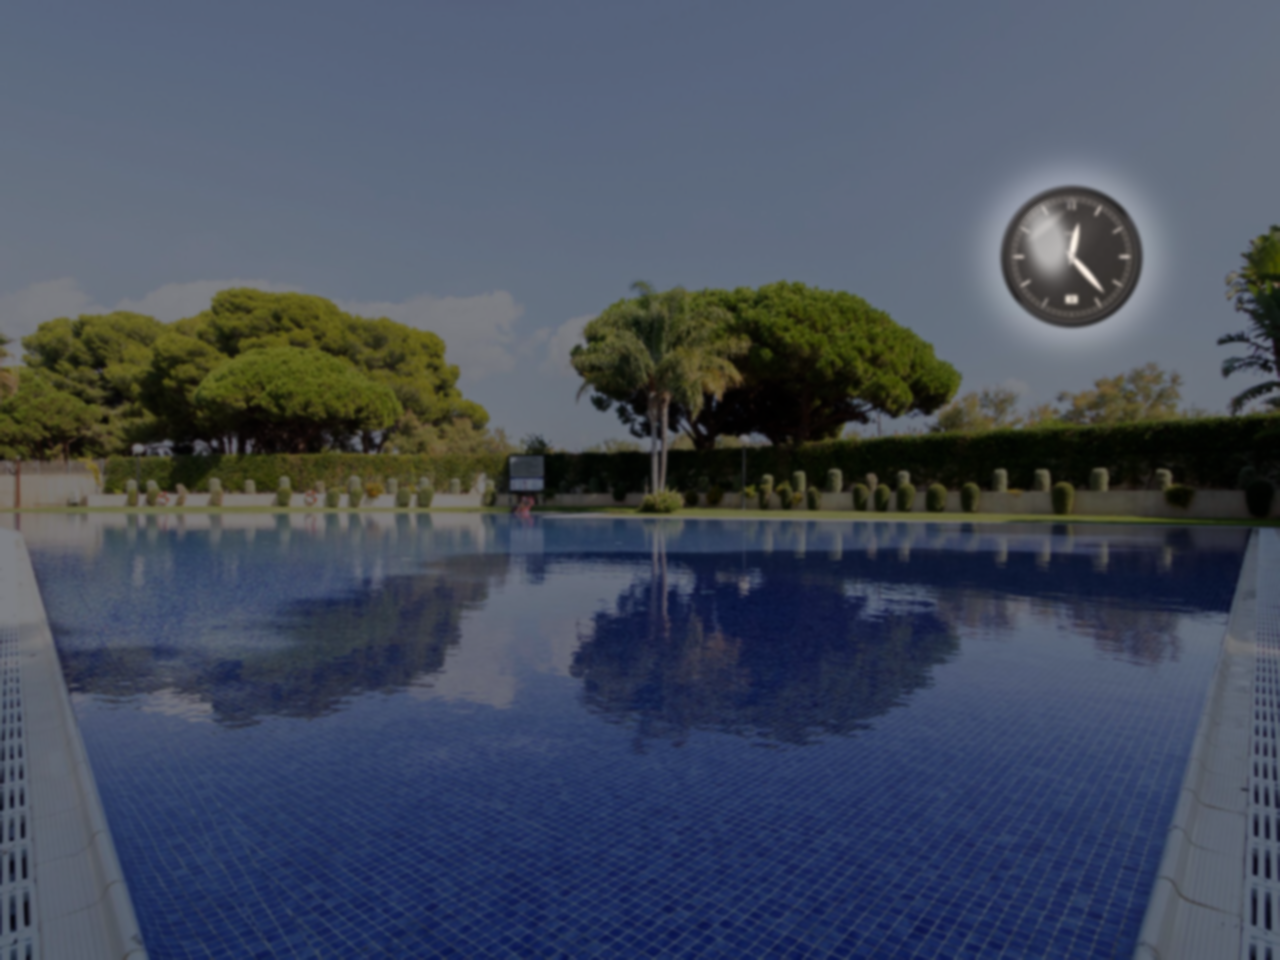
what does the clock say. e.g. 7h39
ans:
12h23
